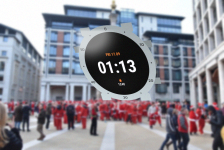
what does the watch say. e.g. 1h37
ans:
1h13
